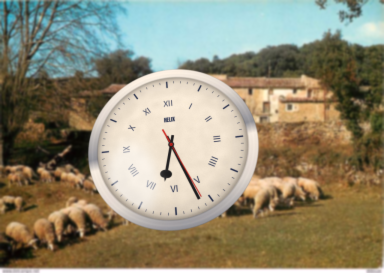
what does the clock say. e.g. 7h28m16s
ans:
6h26m26s
